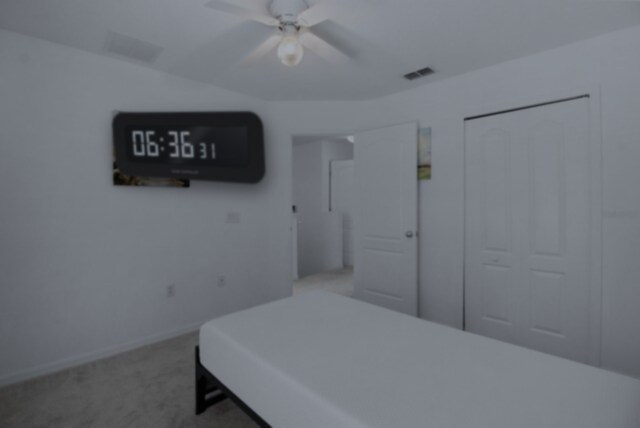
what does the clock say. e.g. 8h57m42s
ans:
6h36m31s
